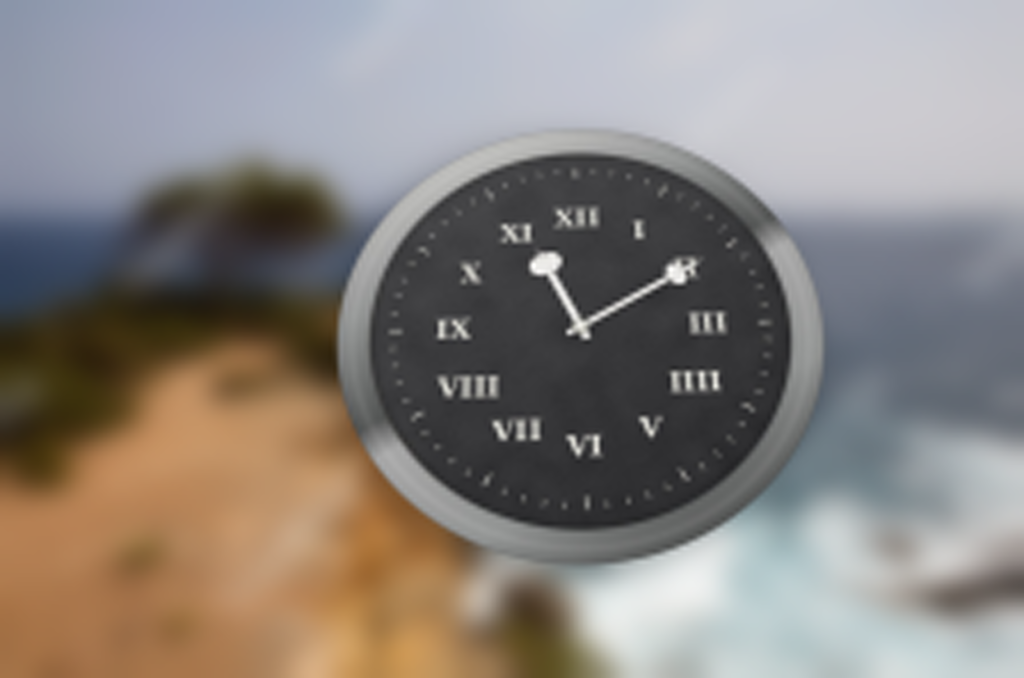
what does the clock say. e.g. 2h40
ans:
11h10
